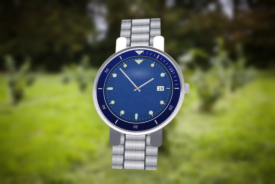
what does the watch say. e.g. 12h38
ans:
1h53
